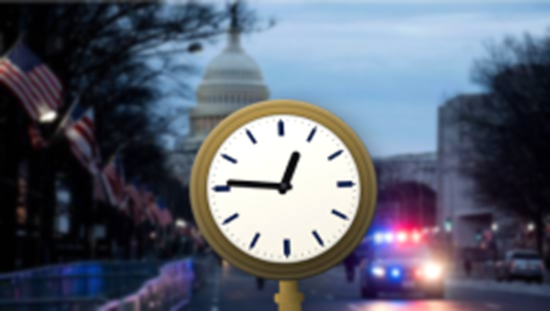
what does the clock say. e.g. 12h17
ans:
12h46
